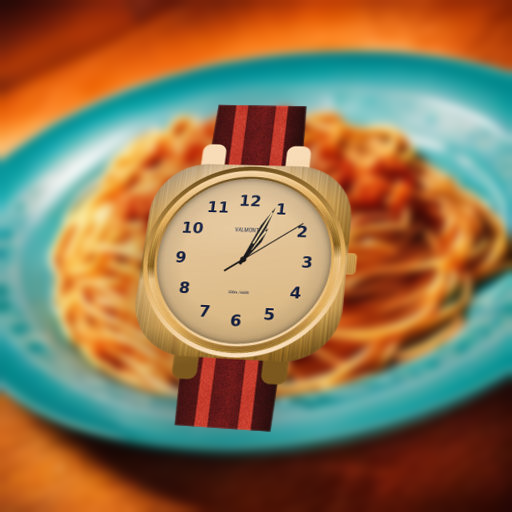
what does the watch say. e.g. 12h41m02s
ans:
1h04m09s
